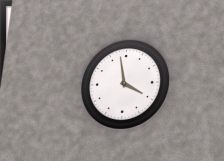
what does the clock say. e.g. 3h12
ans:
3h58
